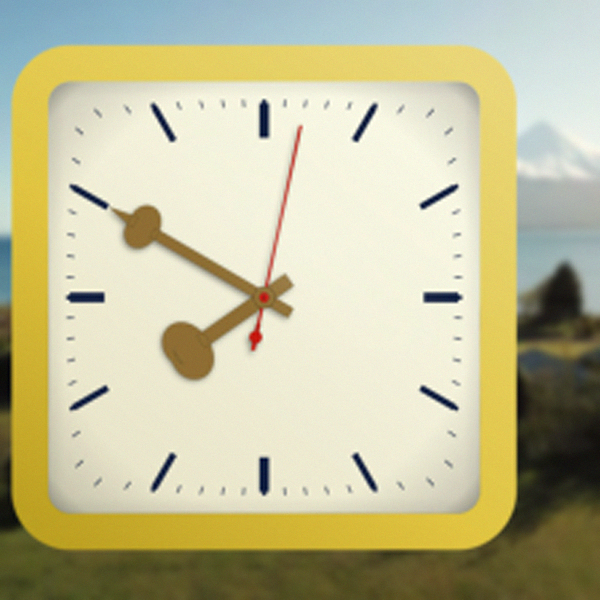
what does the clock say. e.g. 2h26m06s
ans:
7h50m02s
